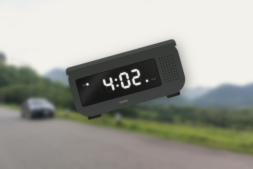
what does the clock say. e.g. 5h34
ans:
4h02
